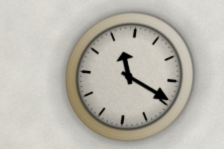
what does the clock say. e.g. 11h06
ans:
11h19
